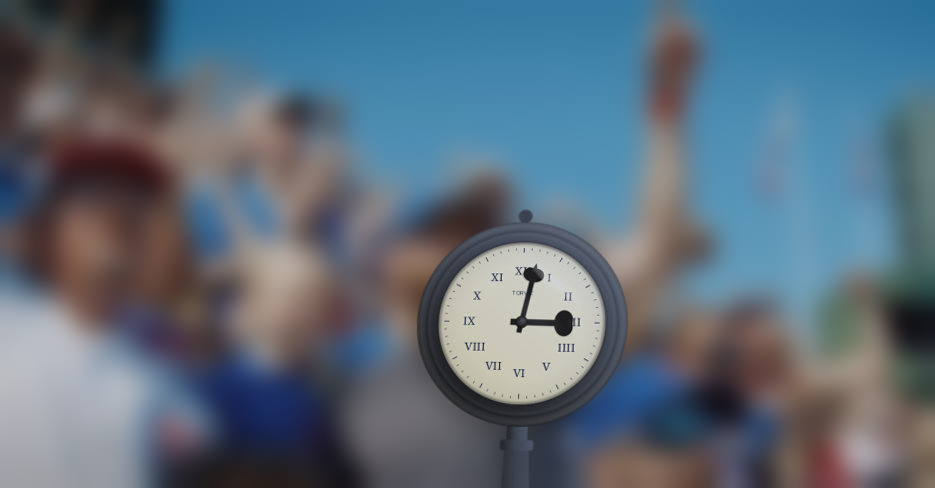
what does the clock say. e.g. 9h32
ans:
3h02
